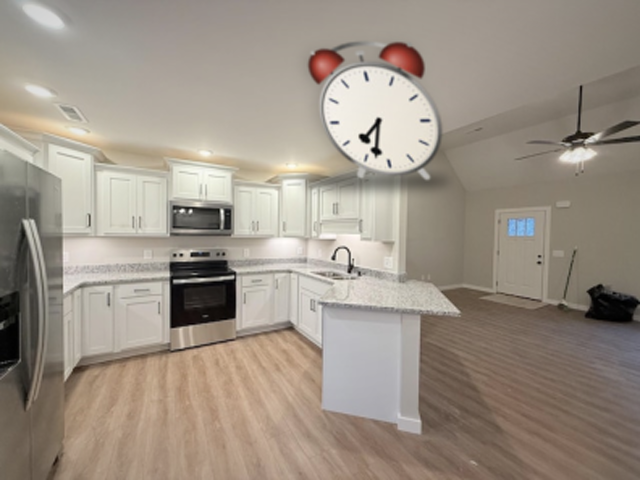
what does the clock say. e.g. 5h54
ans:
7h33
